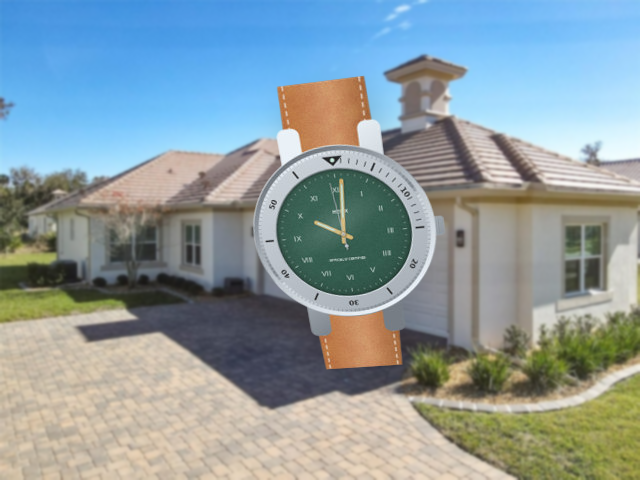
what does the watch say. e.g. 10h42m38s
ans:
10h00m59s
